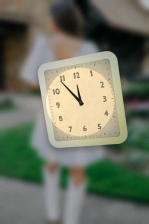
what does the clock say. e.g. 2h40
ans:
11h54
